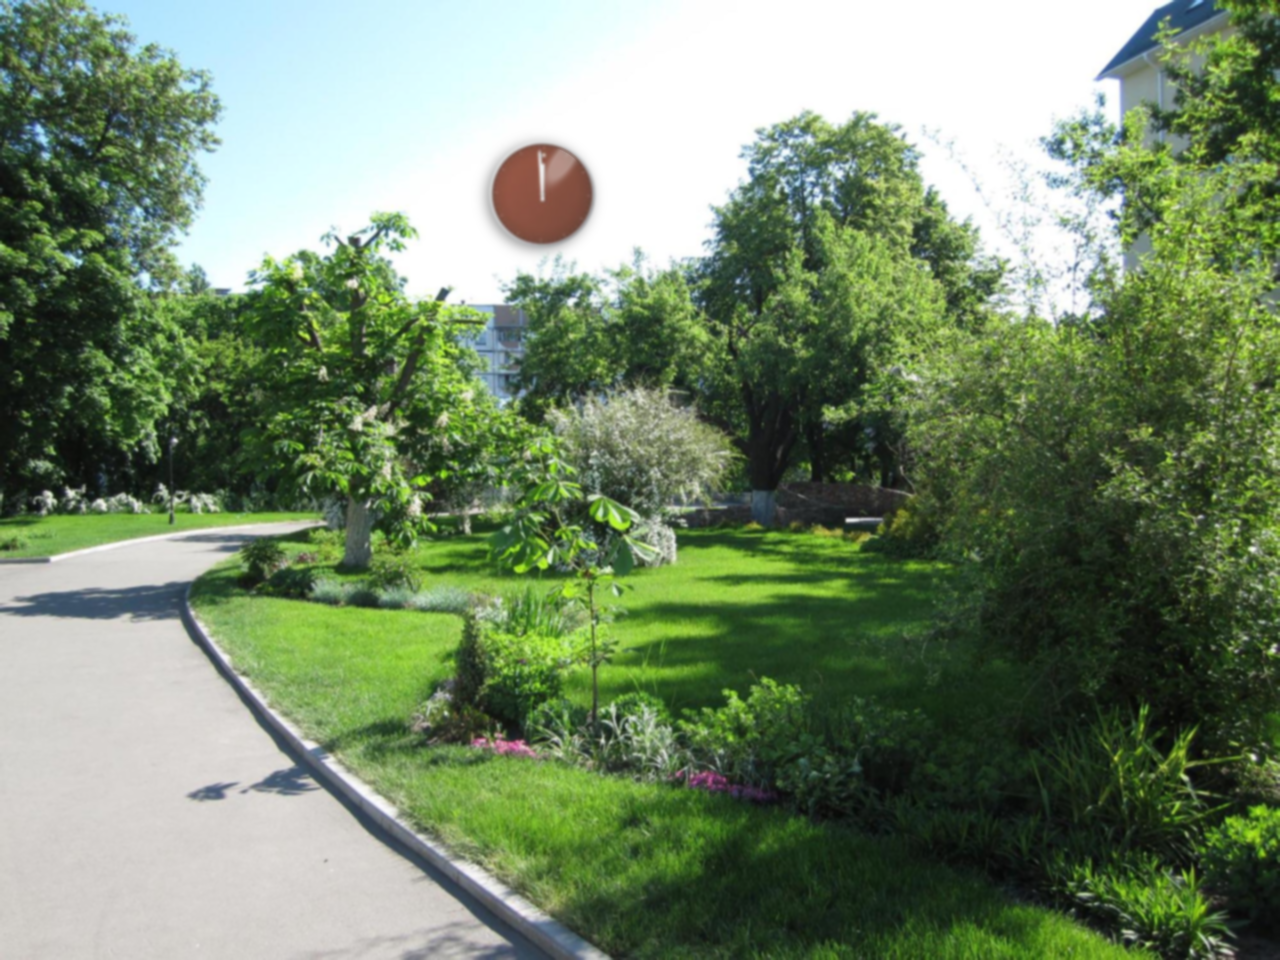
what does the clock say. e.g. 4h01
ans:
11h59
